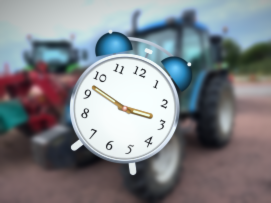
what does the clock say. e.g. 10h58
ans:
2h47
